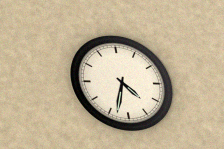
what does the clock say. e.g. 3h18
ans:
4h33
